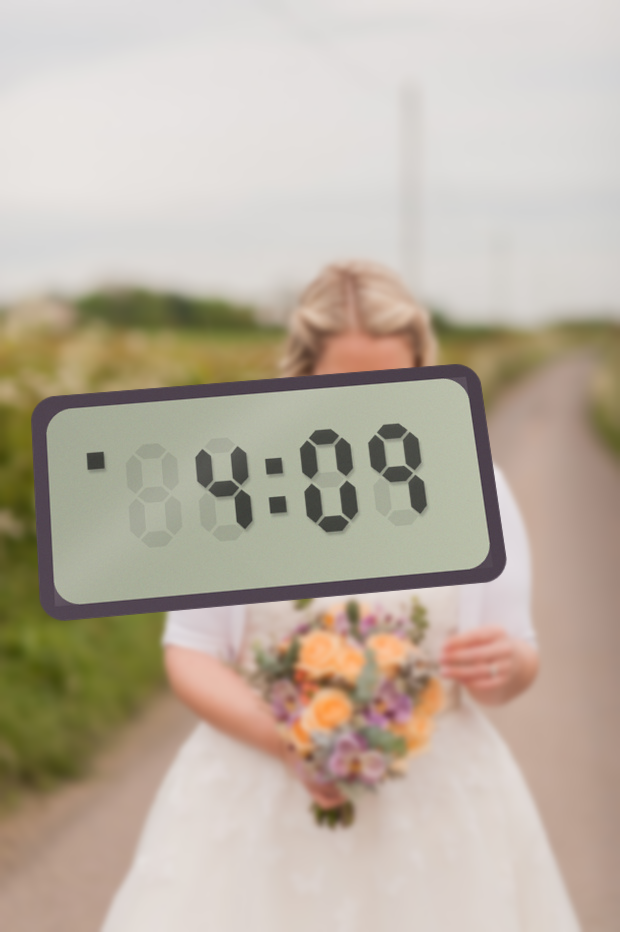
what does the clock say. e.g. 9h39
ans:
4h09
